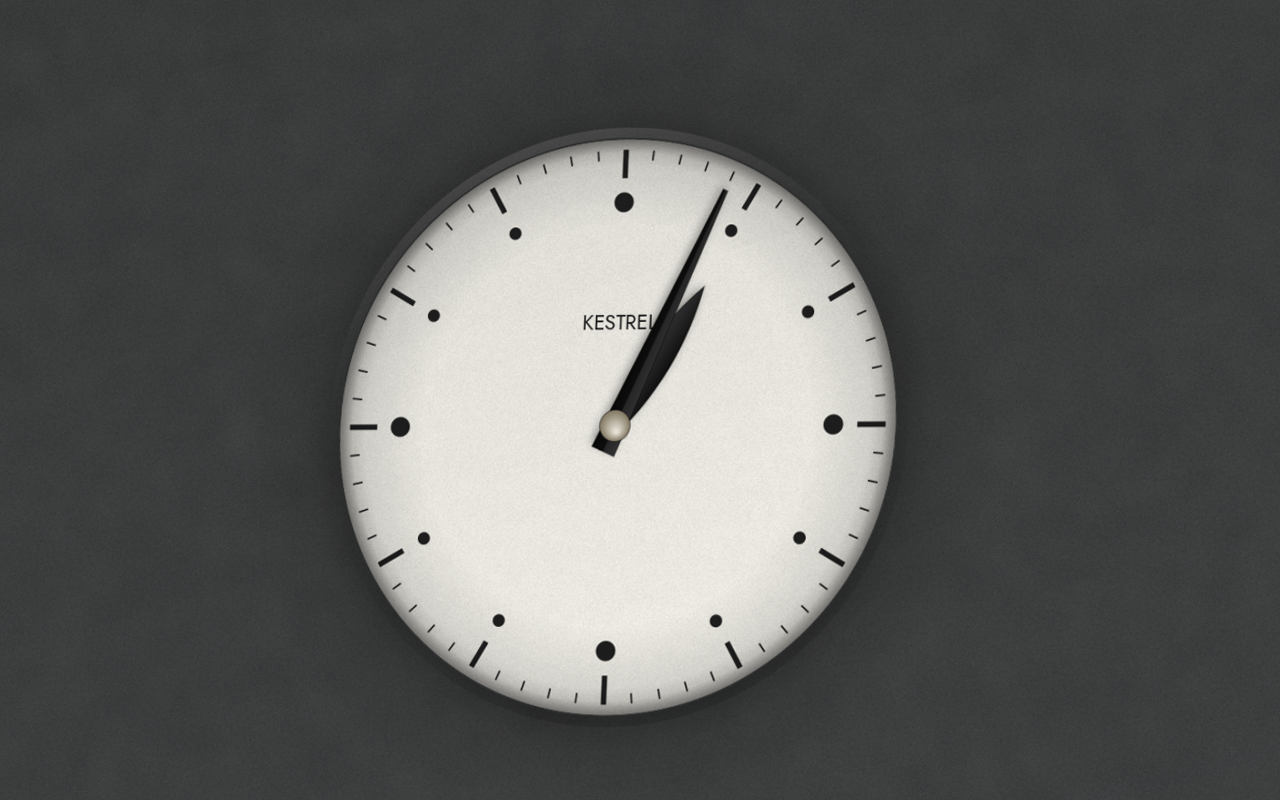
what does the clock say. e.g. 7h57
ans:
1h04
